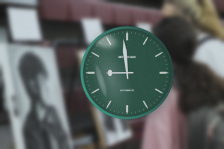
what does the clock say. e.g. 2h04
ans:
8h59
